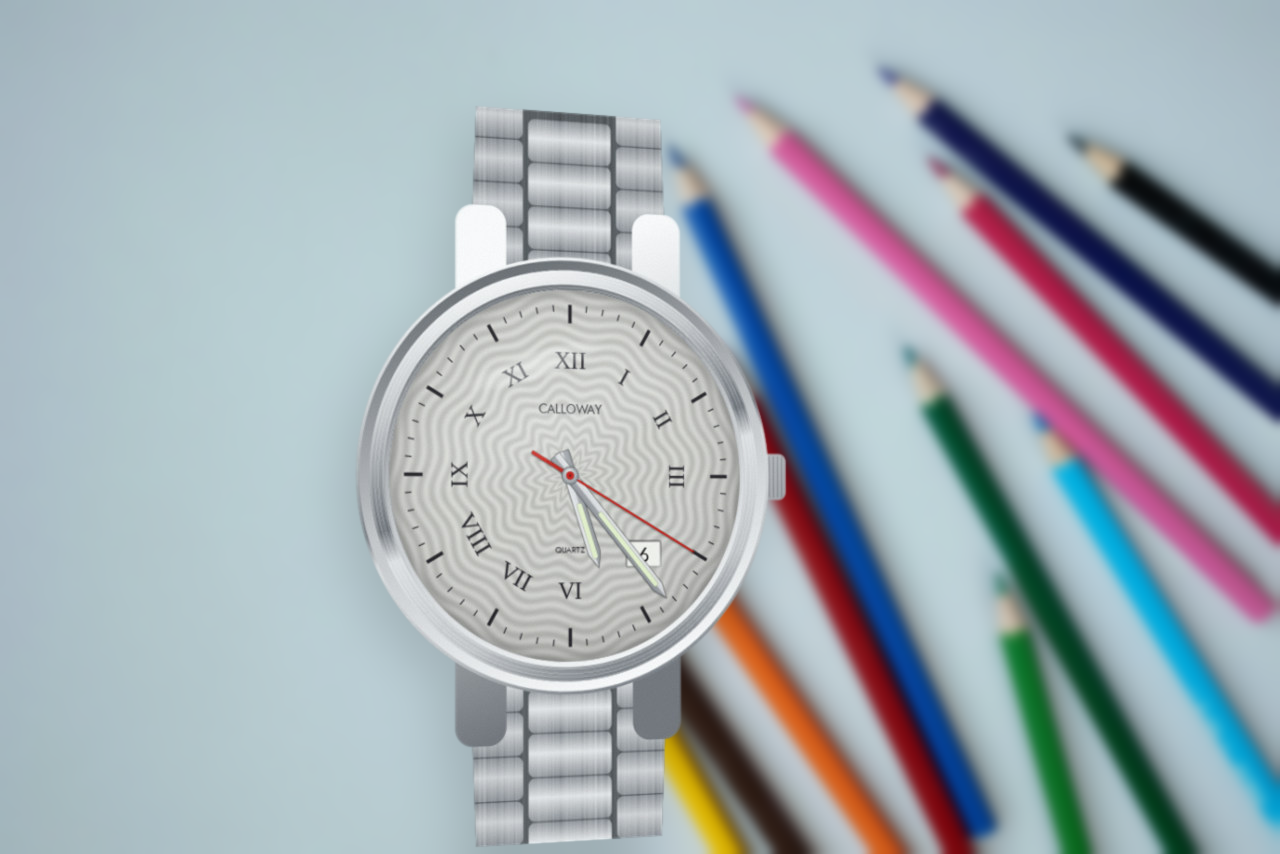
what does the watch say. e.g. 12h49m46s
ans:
5h23m20s
